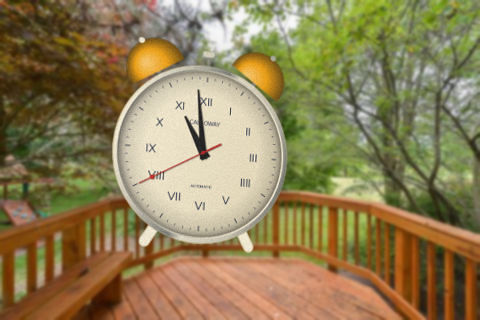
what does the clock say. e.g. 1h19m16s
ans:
10h58m40s
